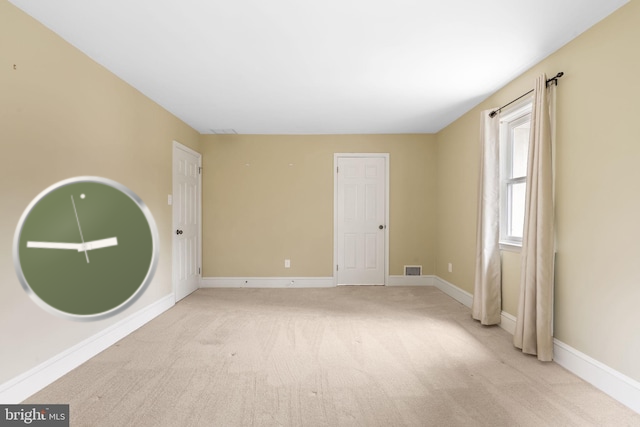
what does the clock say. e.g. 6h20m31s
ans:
2h45m58s
